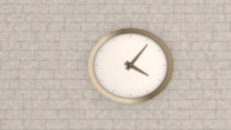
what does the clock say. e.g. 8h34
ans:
4h06
